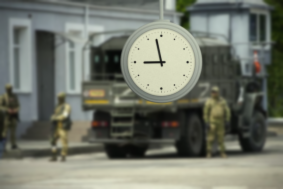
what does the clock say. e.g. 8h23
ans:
8h58
